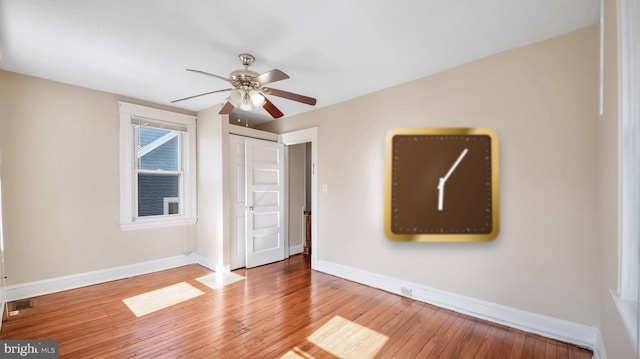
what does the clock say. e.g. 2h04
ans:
6h06
